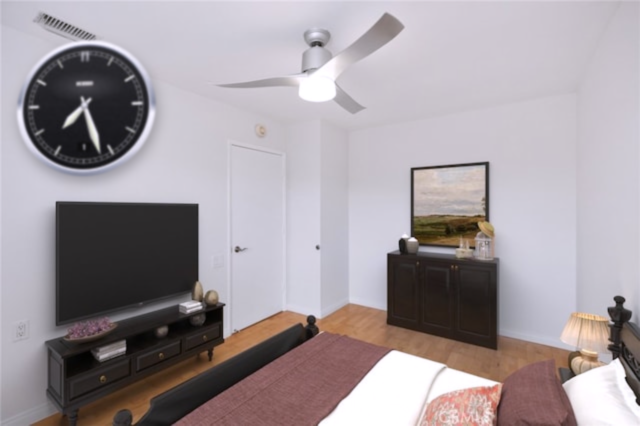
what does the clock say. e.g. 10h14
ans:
7h27
